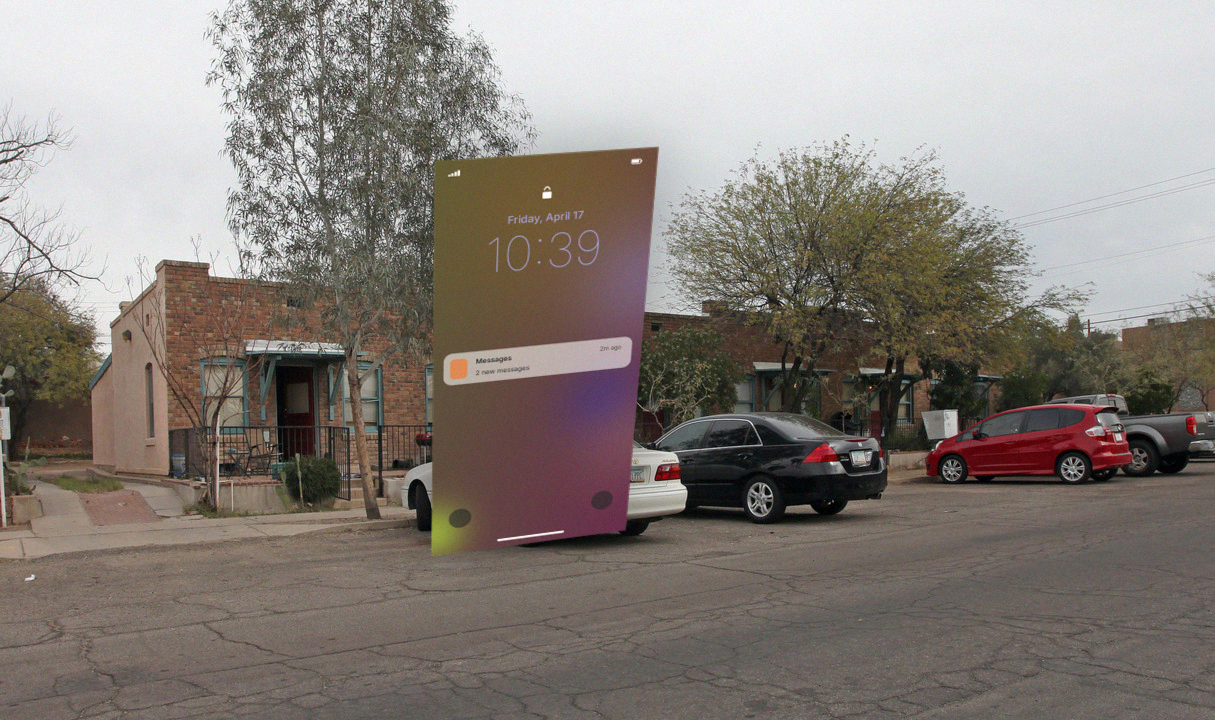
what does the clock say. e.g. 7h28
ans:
10h39
